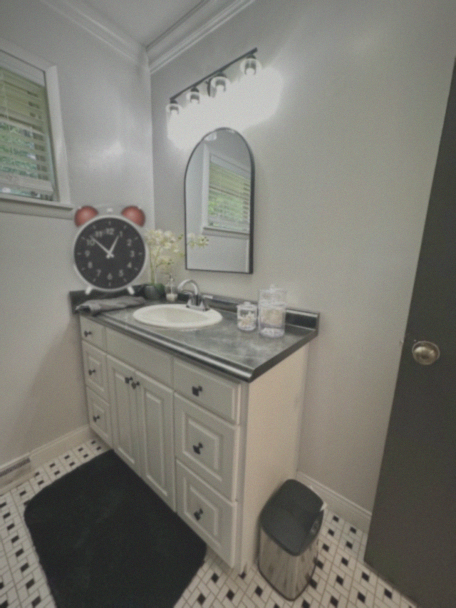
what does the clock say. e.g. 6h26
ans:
12h52
